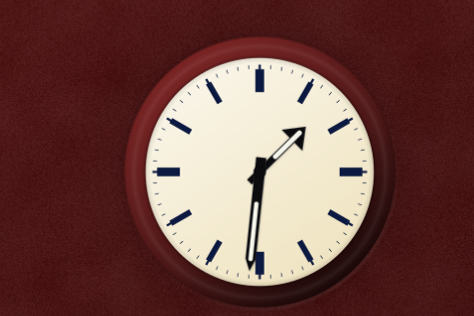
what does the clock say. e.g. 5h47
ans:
1h31
